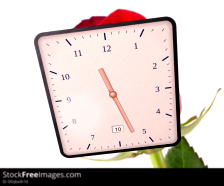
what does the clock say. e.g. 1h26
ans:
11h27
